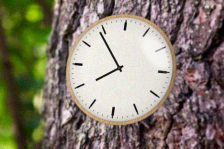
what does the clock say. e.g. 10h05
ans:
7h54
